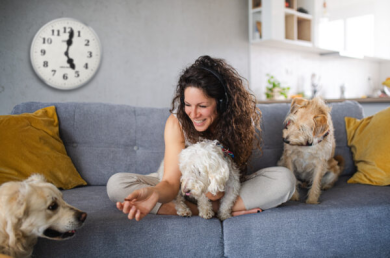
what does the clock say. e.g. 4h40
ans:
5h02
